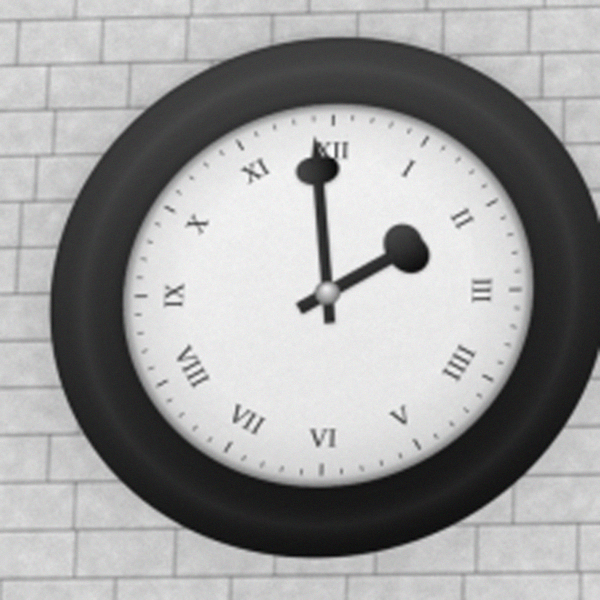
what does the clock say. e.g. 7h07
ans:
1h59
